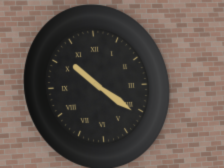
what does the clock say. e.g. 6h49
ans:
10h21
